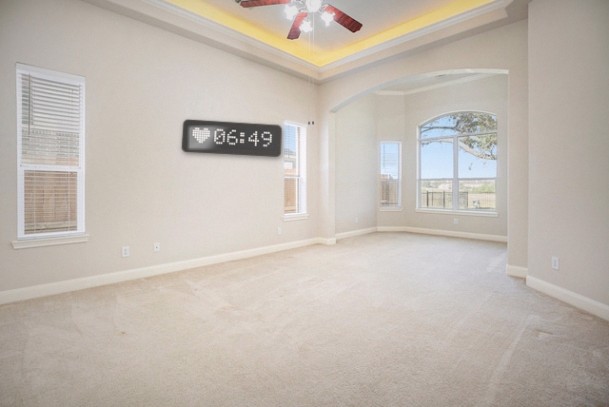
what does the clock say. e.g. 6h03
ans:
6h49
